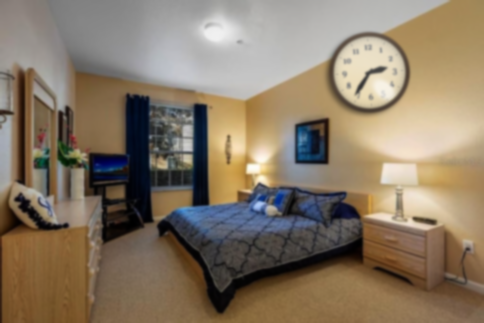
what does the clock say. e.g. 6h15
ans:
2h36
